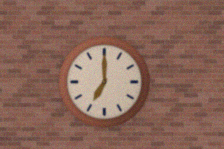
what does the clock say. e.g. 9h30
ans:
7h00
